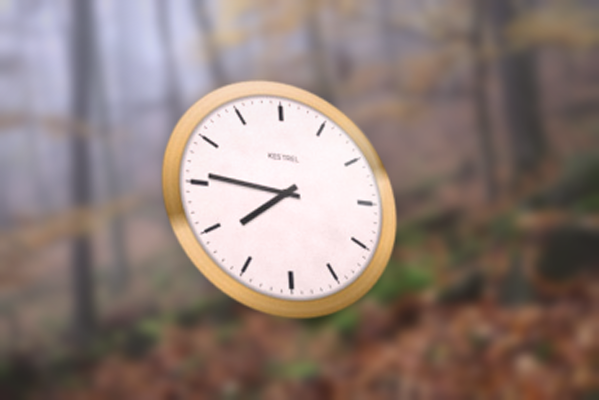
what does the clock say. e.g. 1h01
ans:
7h46
